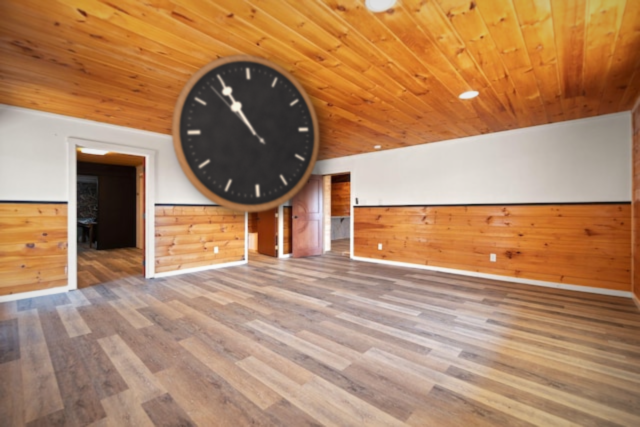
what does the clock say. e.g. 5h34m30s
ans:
10h54m53s
